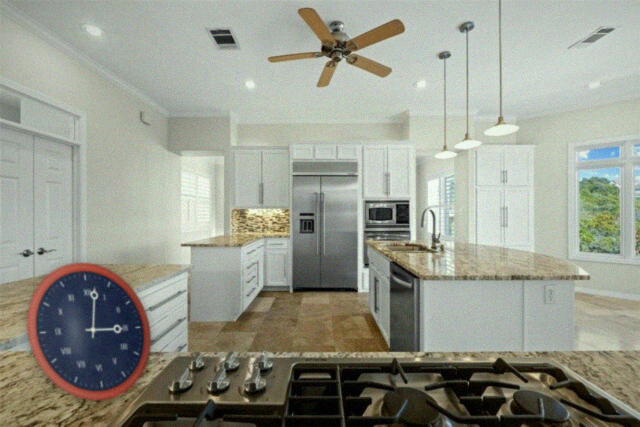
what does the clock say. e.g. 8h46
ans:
3h02
